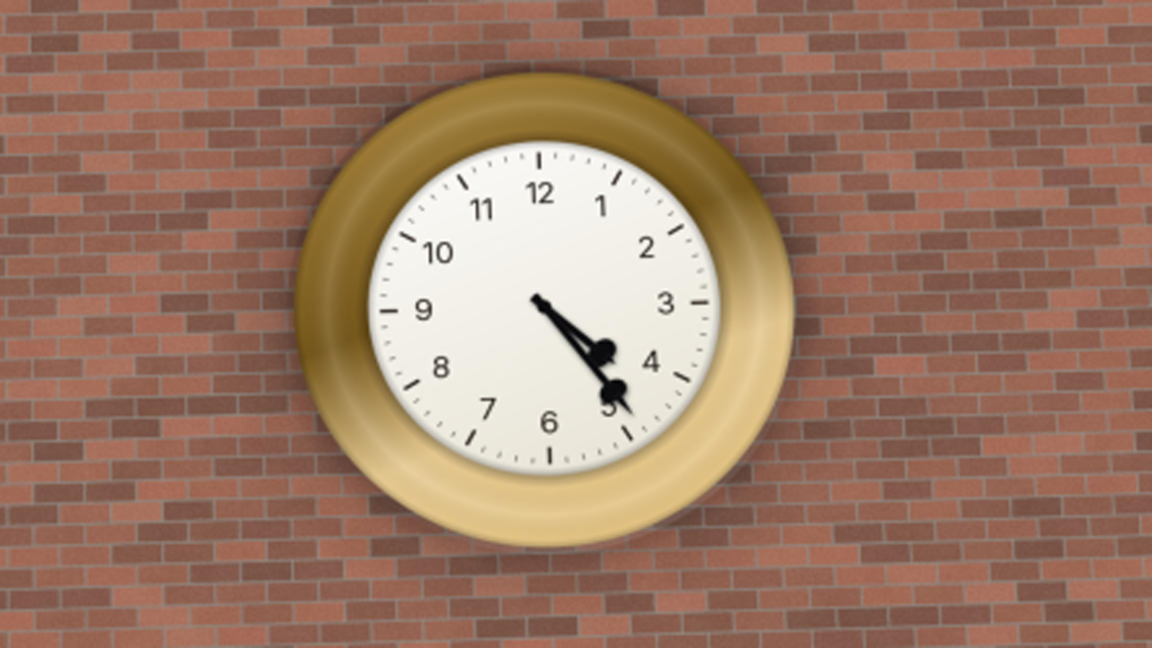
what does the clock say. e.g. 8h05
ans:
4h24
